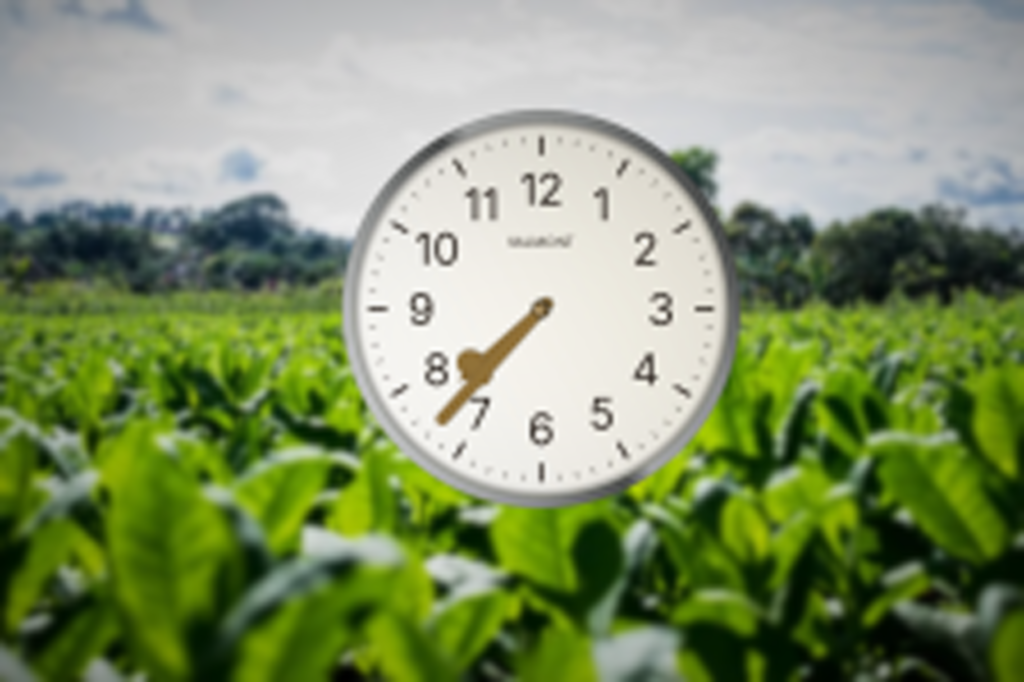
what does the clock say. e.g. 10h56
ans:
7h37
